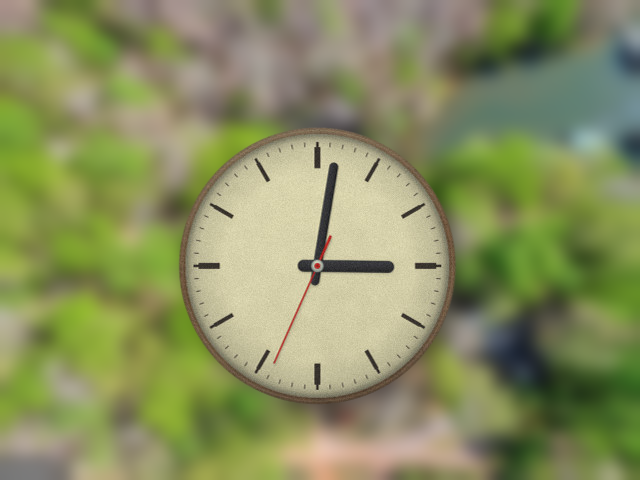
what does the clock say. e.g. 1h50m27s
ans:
3h01m34s
